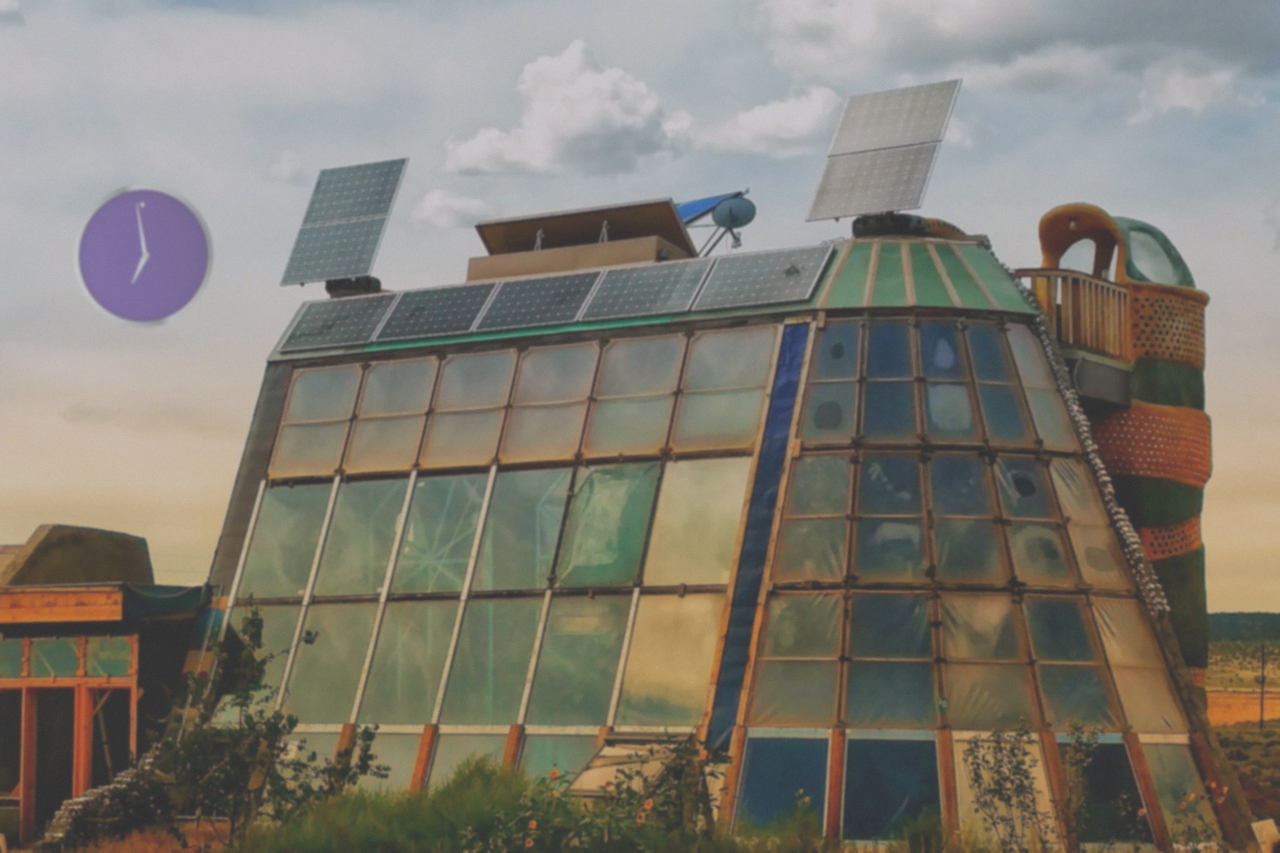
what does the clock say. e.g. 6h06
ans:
6h59
